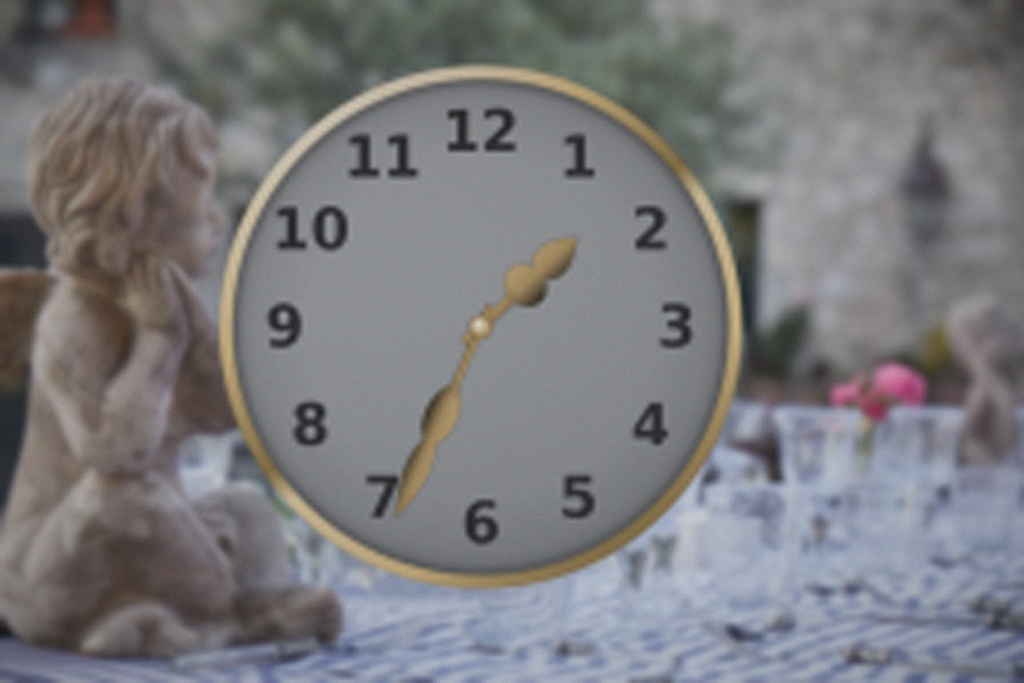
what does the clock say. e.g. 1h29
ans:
1h34
